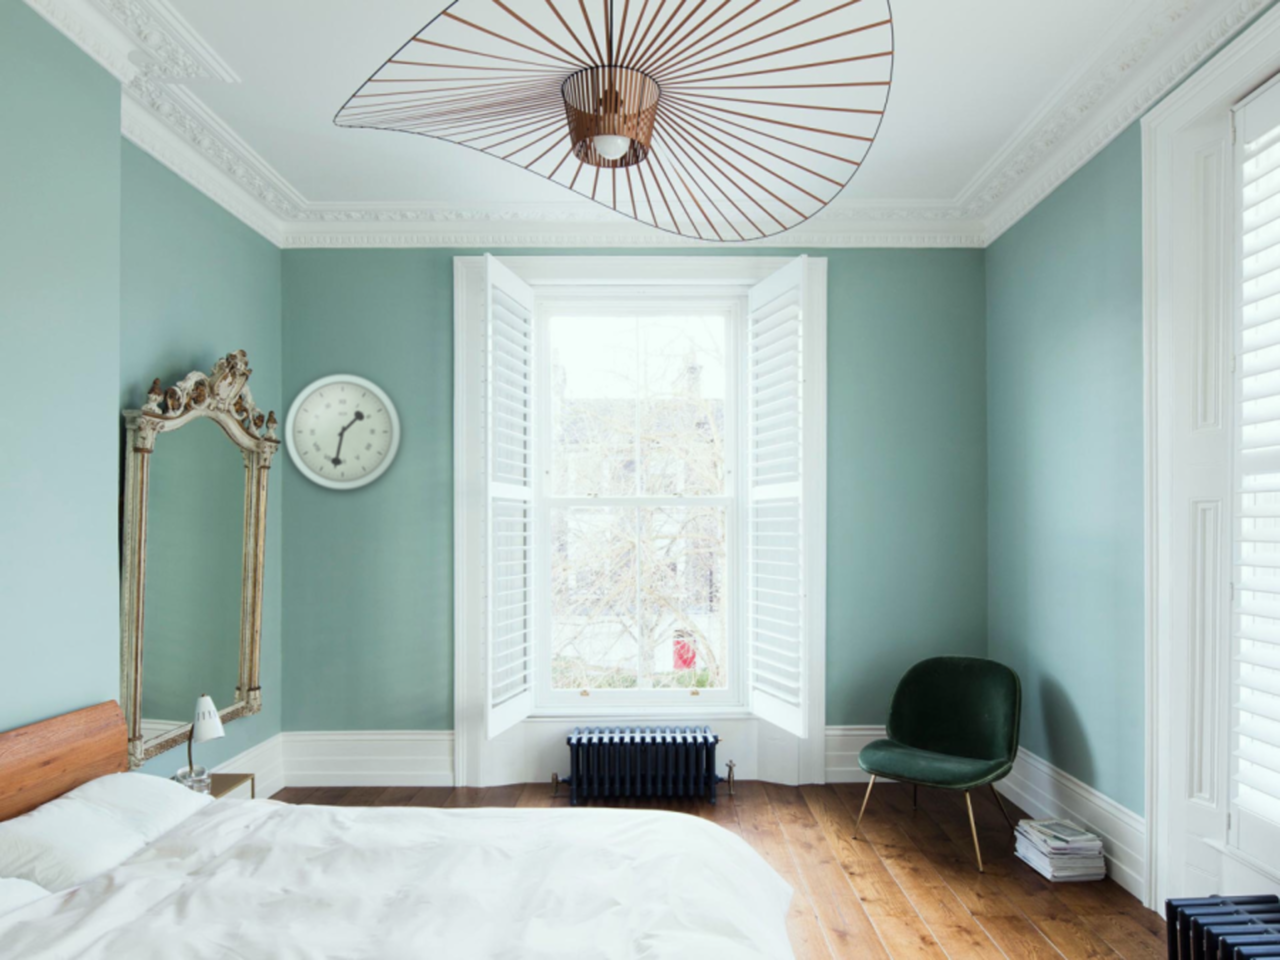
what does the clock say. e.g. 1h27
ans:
1h32
